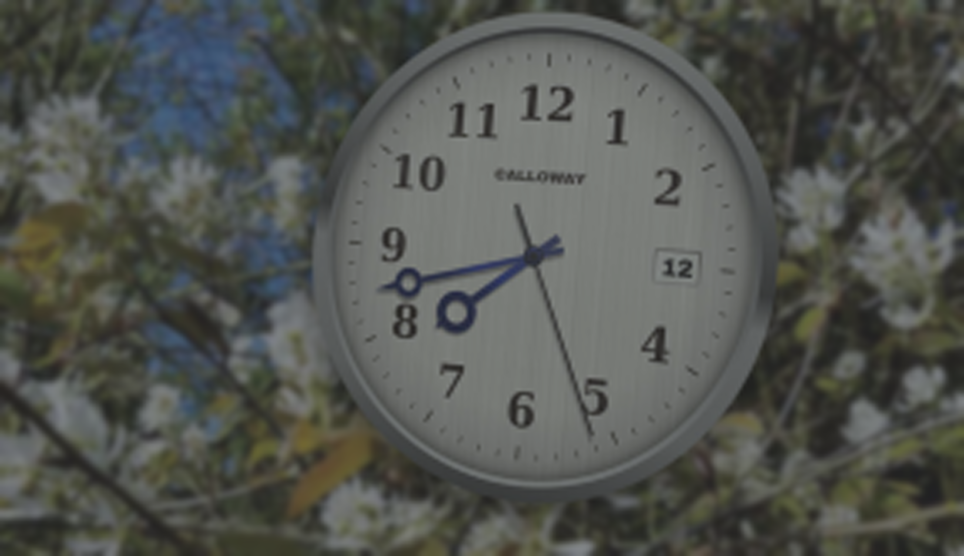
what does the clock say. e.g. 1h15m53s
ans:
7h42m26s
